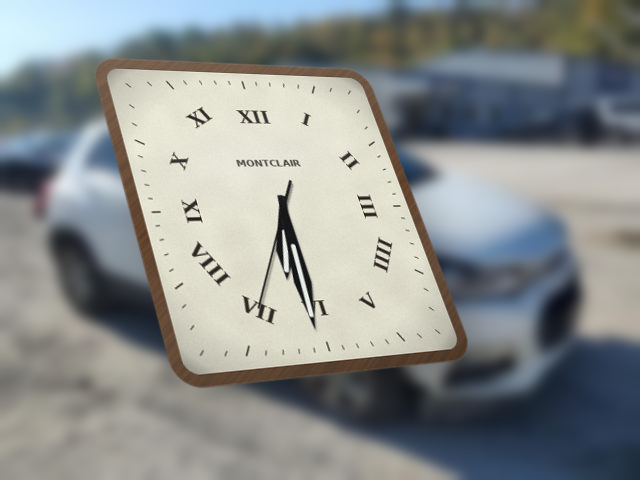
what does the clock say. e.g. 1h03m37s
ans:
6h30m35s
